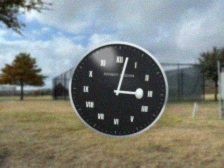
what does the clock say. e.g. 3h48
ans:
3h02
